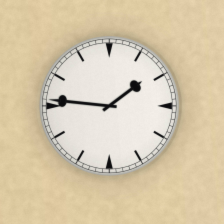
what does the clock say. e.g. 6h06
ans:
1h46
